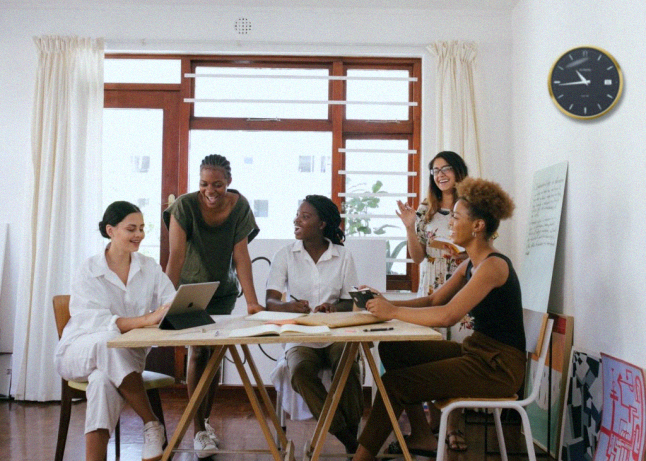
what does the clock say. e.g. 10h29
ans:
10h44
